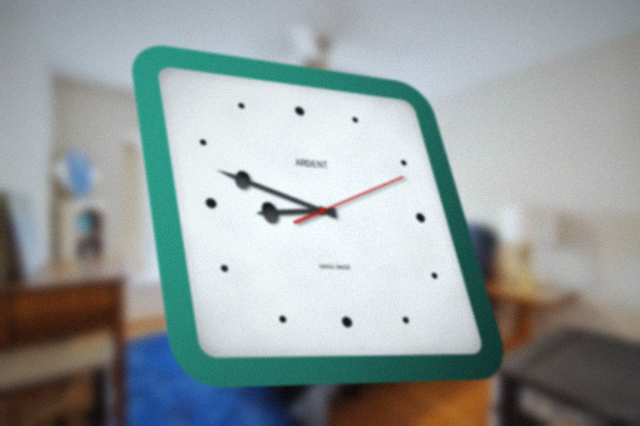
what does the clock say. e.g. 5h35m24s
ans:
8h48m11s
